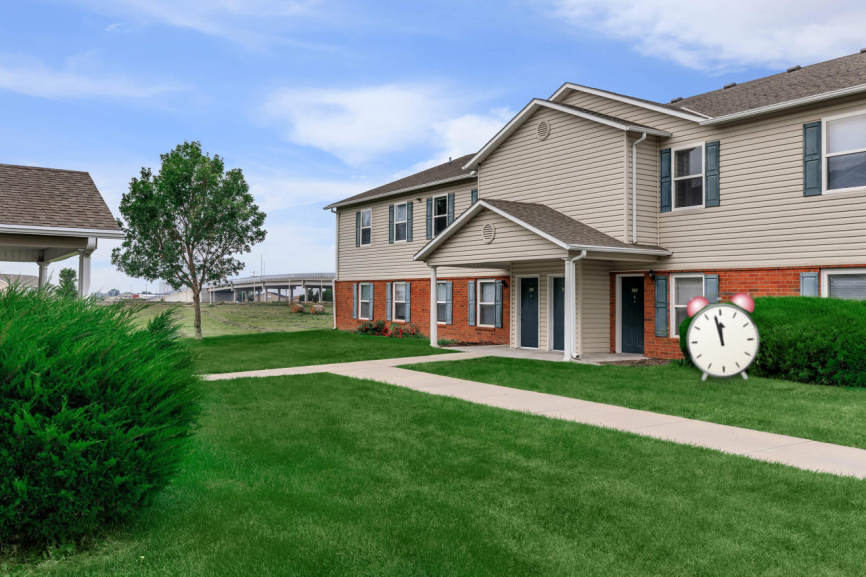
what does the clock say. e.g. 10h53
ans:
11h58
